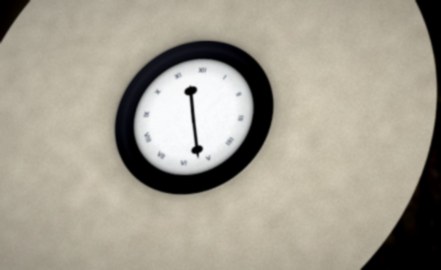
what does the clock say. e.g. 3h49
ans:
11h27
